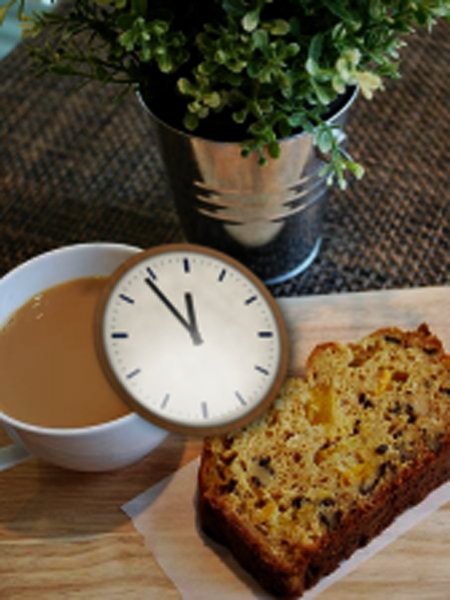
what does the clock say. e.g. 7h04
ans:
11h54
